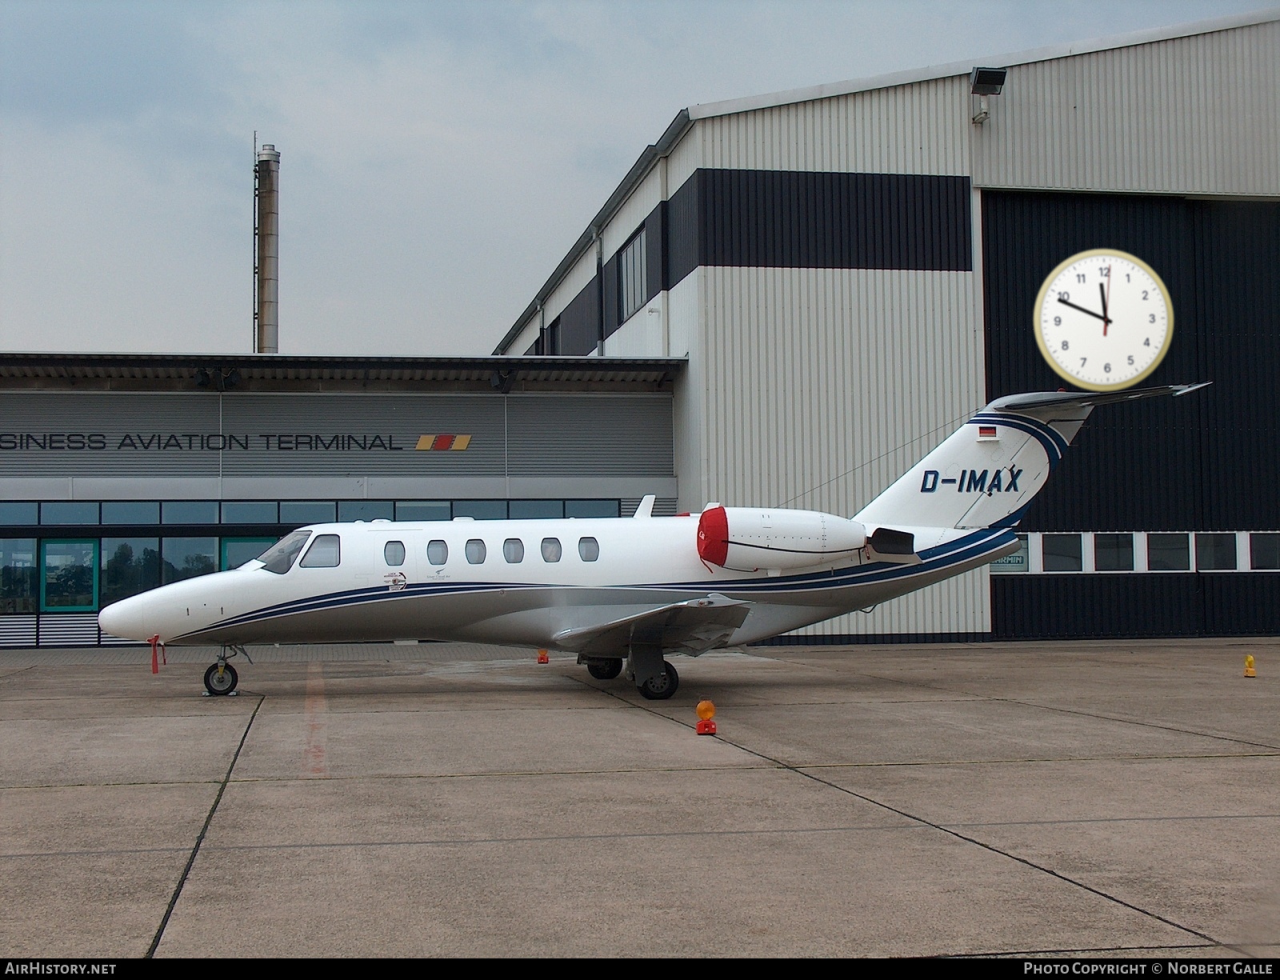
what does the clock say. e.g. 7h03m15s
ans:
11h49m01s
